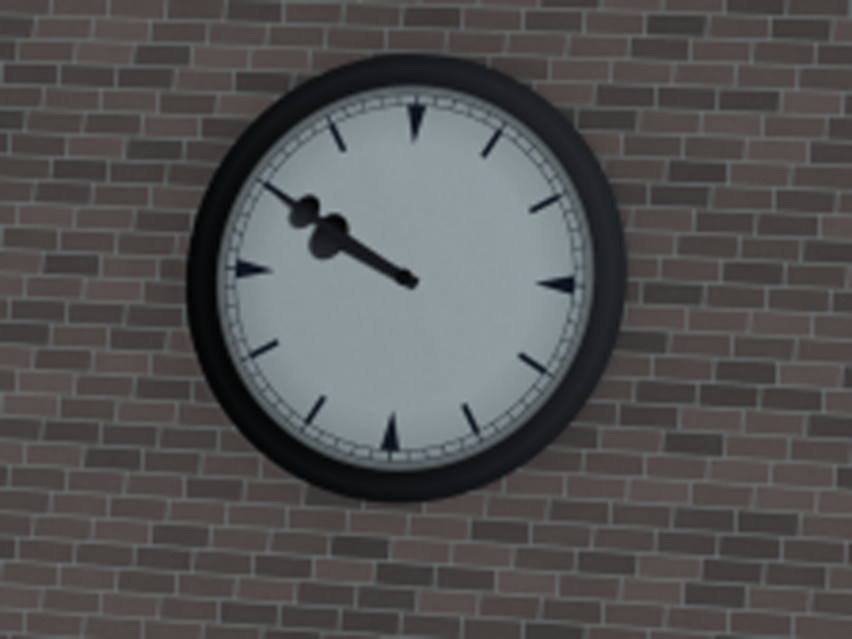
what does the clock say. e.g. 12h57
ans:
9h50
